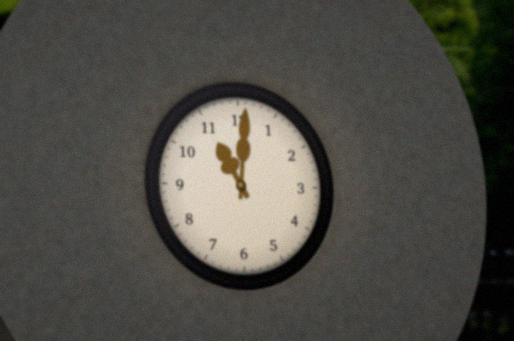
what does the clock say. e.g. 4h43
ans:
11h01
